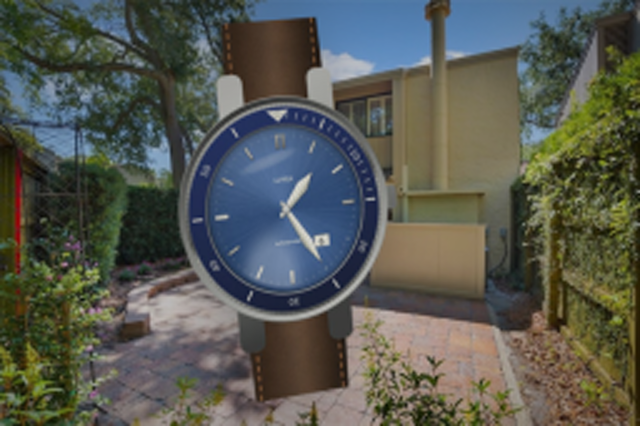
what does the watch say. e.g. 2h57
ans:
1h25
